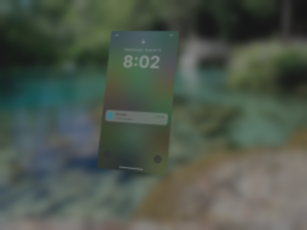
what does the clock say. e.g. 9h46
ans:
8h02
